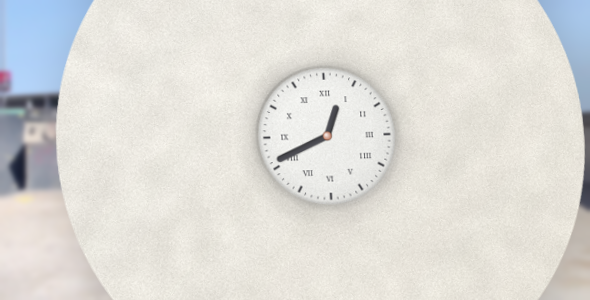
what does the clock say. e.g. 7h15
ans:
12h41
